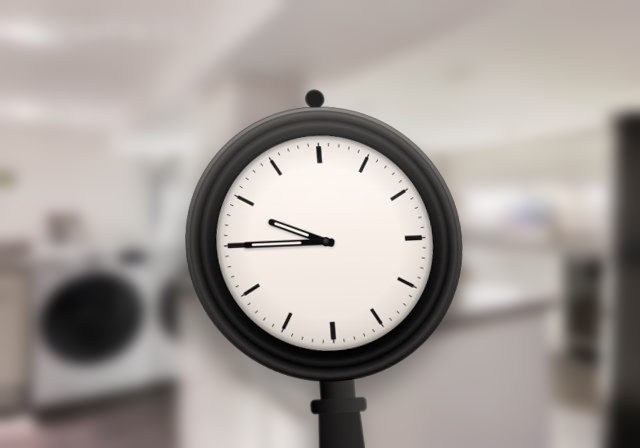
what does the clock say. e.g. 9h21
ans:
9h45
